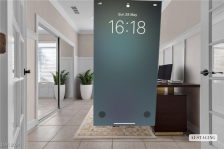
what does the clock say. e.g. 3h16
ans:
16h18
